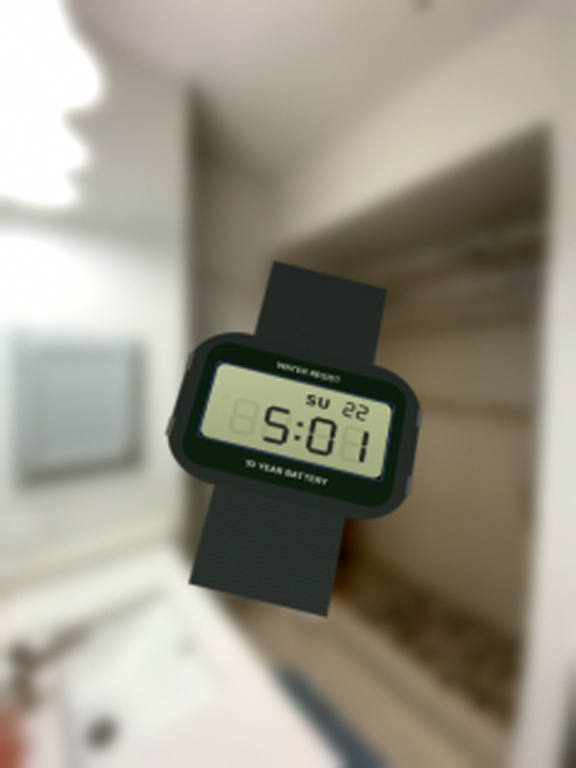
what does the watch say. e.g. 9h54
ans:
5h01
